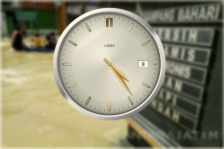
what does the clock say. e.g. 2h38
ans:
4h24
